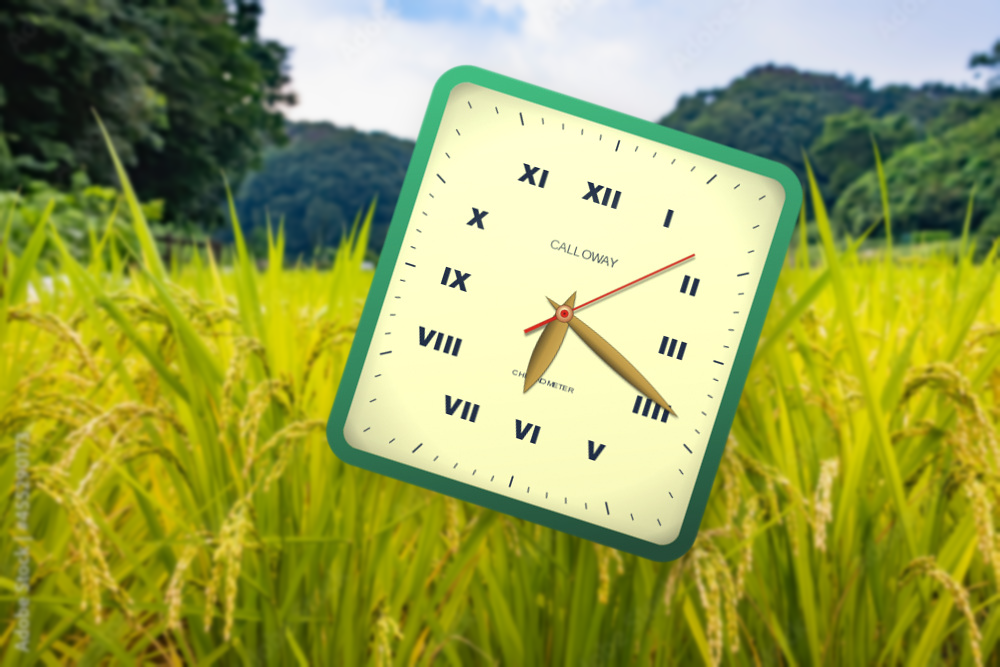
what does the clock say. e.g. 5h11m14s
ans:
6h19m08s
